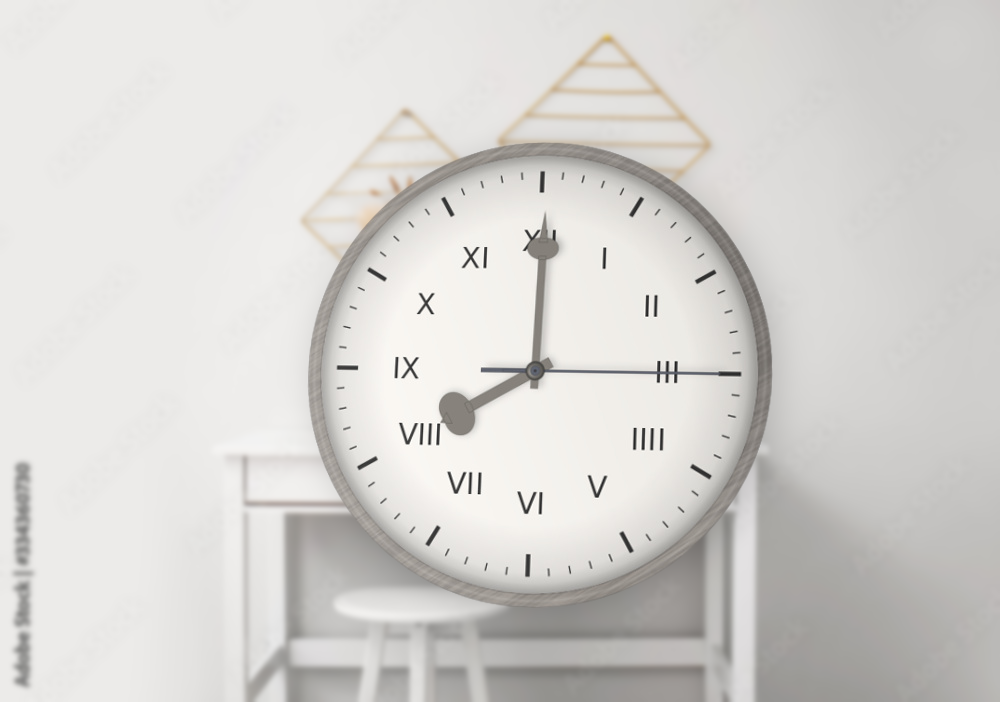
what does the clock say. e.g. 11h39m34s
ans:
8h00m15s
